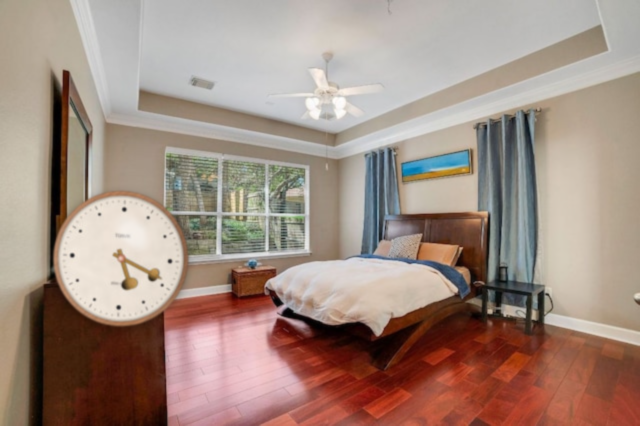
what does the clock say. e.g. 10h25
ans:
5h19
